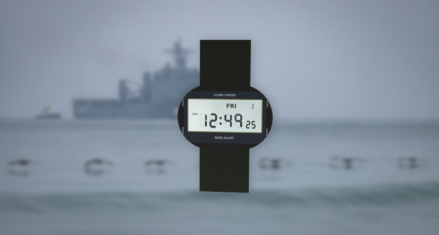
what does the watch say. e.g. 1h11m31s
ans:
12h49m25s
